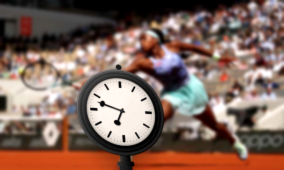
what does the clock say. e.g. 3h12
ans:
6h48
